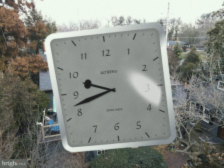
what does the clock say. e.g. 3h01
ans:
9h42
